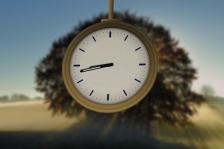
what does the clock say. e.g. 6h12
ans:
8h43
